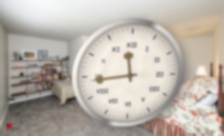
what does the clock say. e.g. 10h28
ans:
11h44
